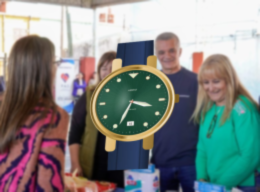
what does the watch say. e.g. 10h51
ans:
3h34
